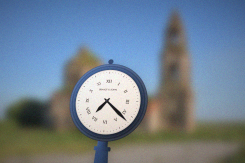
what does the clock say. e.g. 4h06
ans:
7h22
